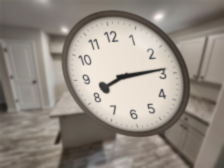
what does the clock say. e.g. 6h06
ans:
8h14
